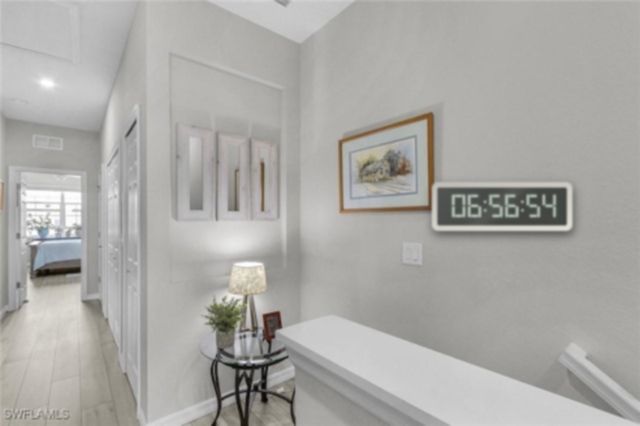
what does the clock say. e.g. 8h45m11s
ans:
6h56m54s
